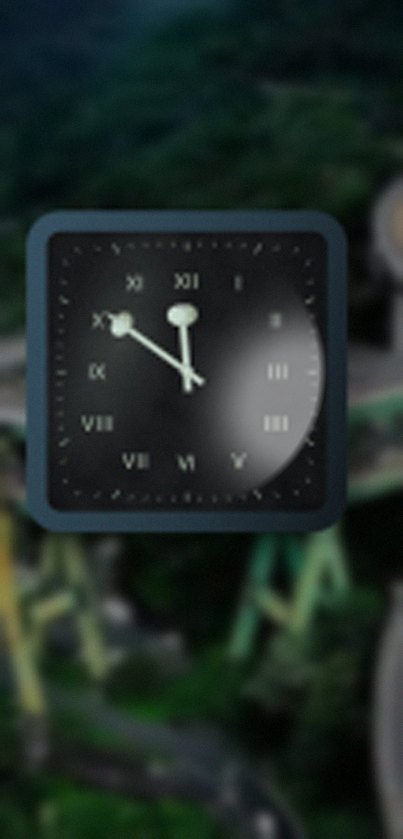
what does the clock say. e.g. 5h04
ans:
11h51
